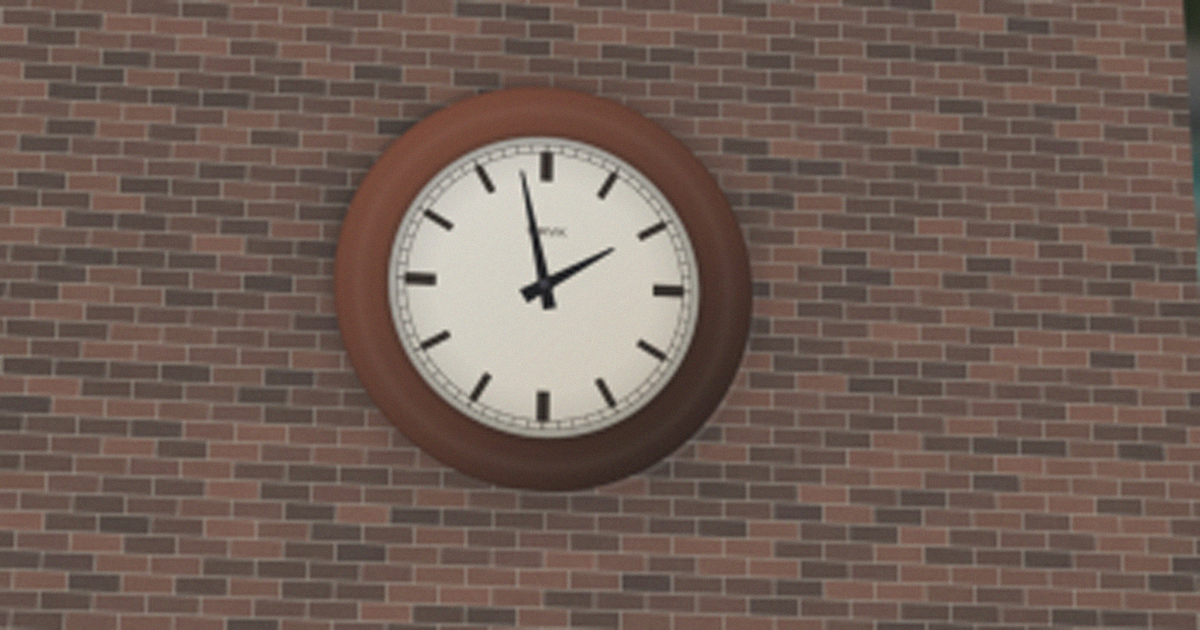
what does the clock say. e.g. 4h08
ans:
1h58
